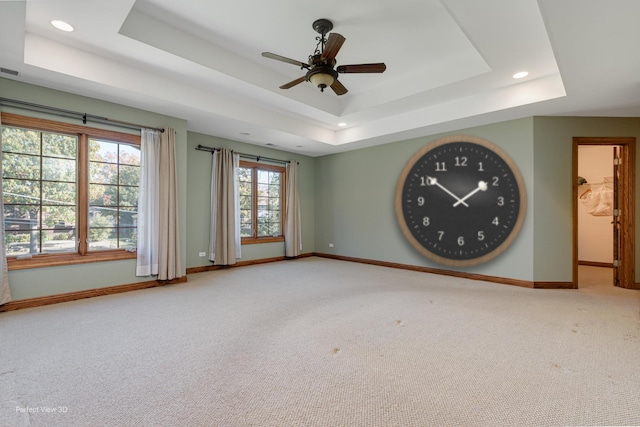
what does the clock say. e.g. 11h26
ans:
1h51
